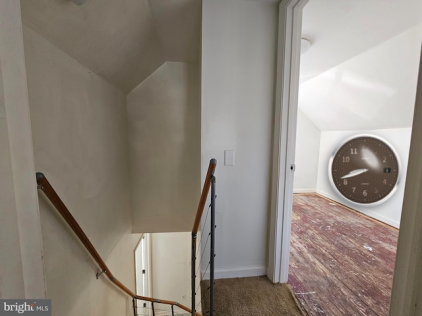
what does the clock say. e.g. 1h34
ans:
8h42
